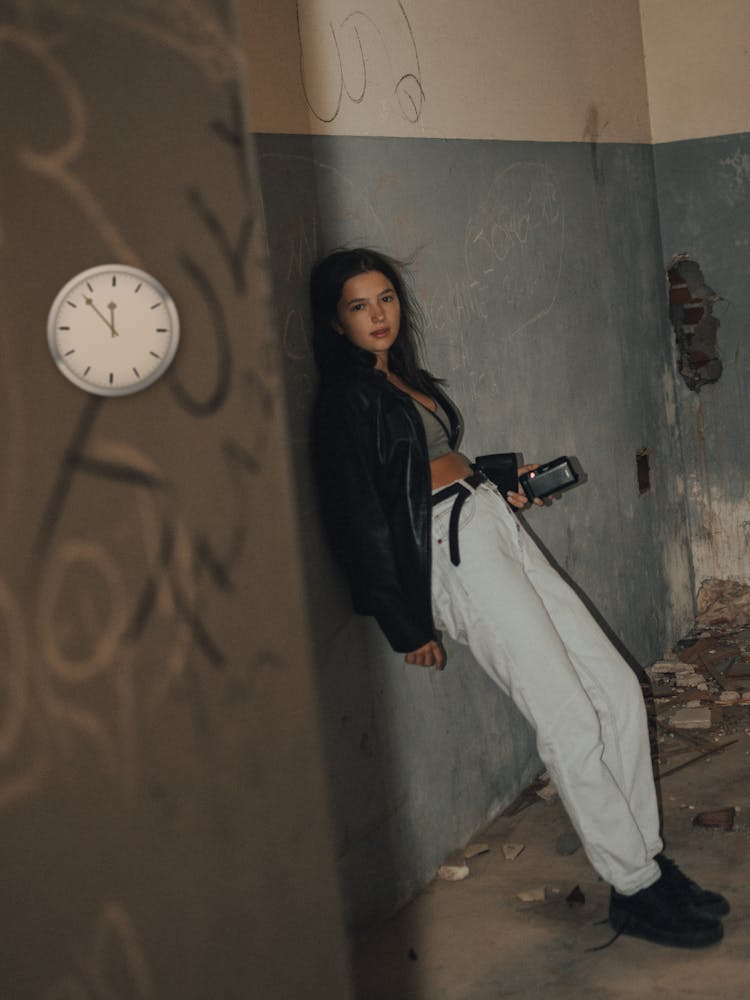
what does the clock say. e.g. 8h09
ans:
11h53
